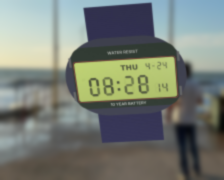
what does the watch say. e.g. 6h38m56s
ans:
8h28m14s
